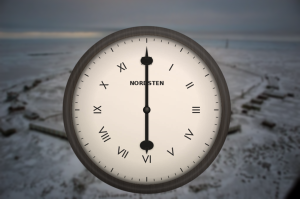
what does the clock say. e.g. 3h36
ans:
6h00
